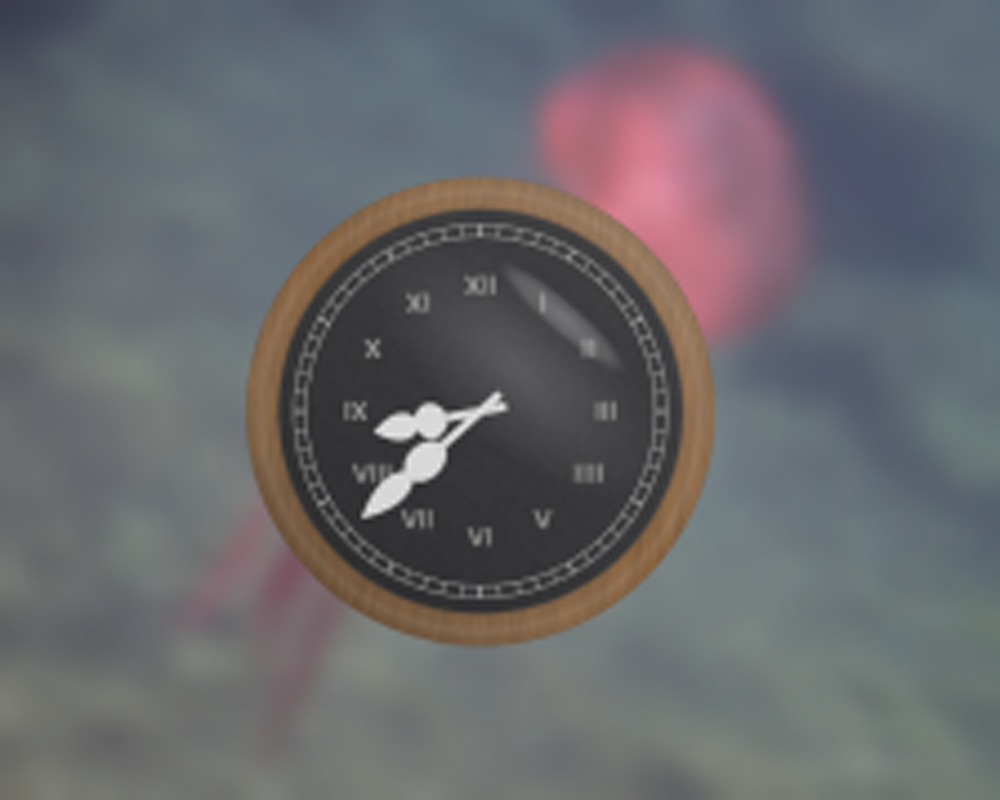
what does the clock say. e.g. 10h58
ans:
8h38
